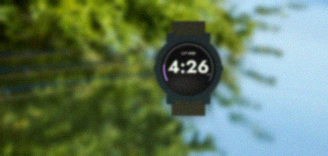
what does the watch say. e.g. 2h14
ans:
4h26
